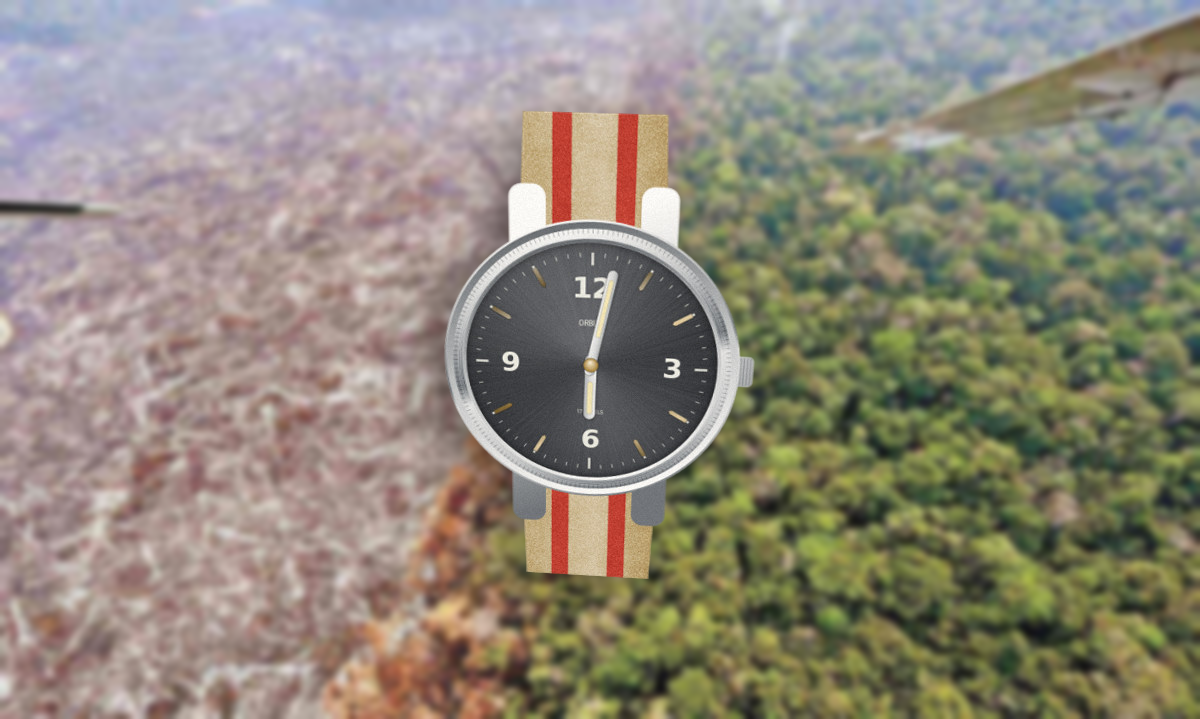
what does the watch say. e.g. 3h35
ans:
6h02
